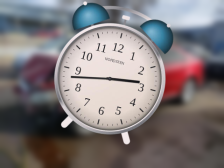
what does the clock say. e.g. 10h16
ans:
2h43
